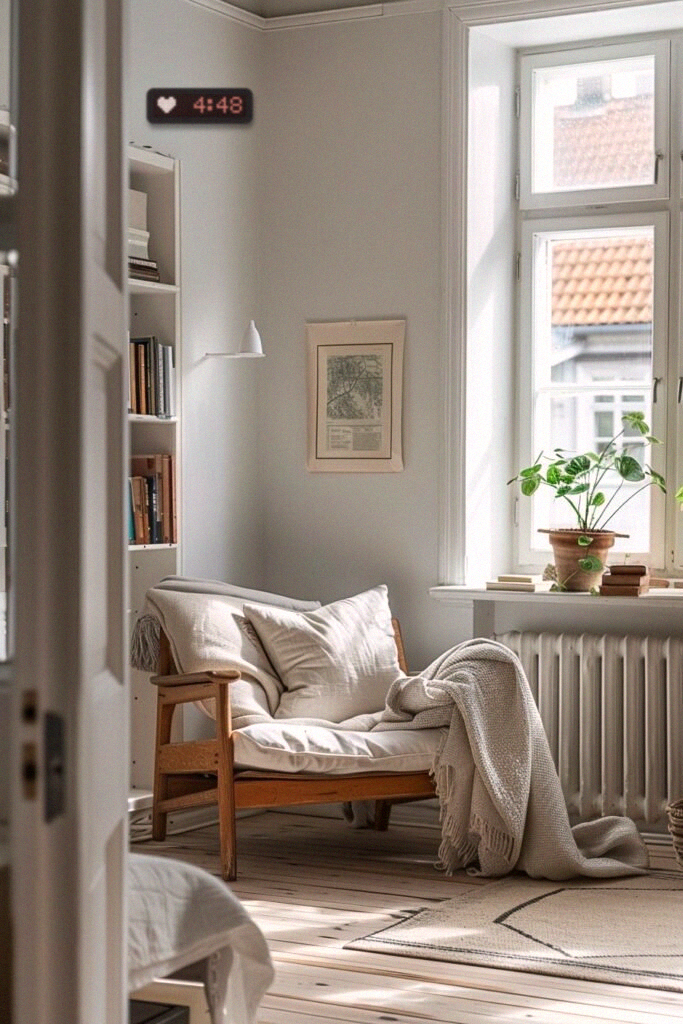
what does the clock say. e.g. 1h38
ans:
4h48
